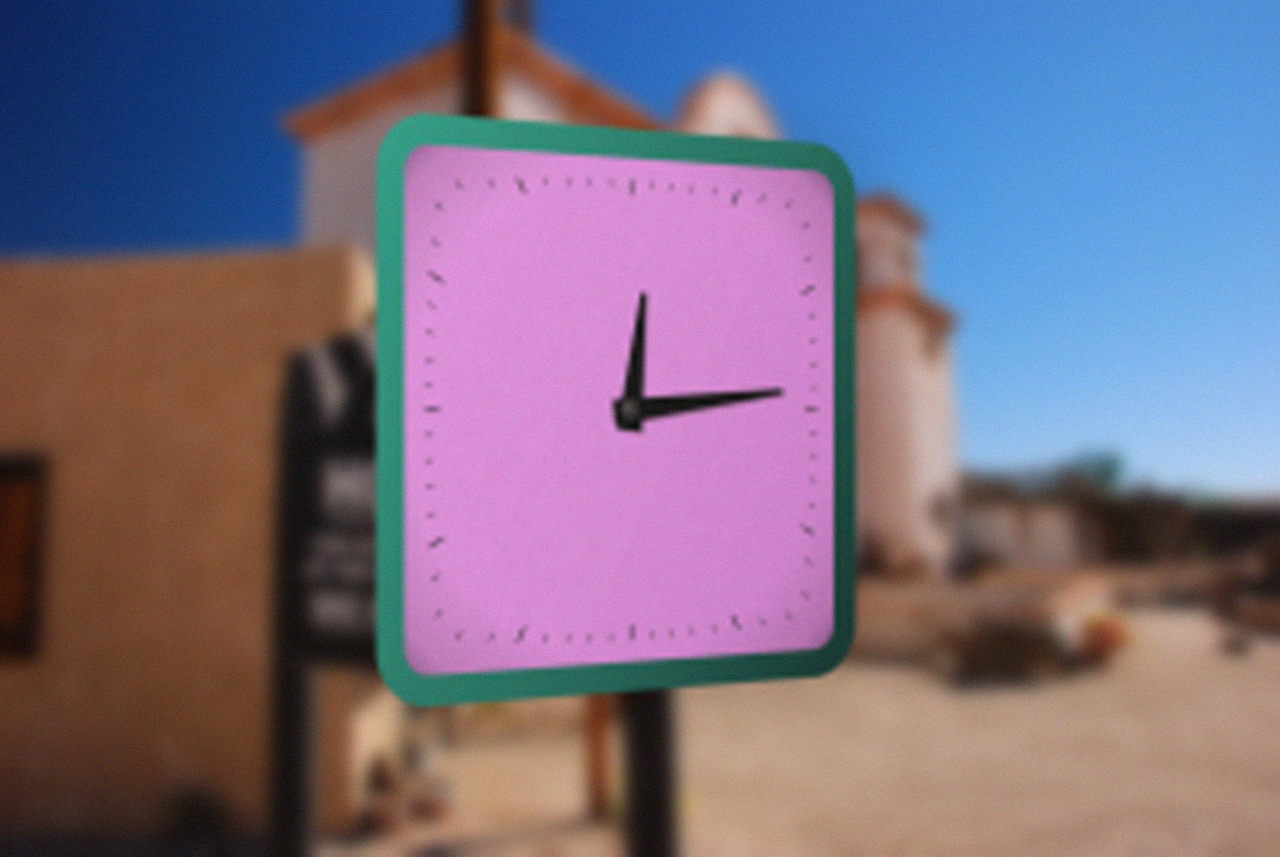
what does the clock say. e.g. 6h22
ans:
12h14
